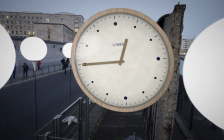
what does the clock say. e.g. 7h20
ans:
12h45
